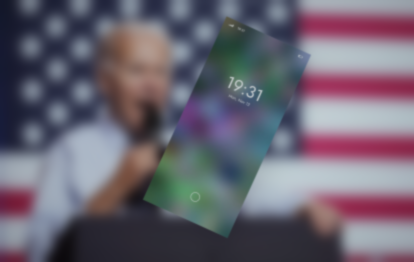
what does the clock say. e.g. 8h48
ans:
19h31
